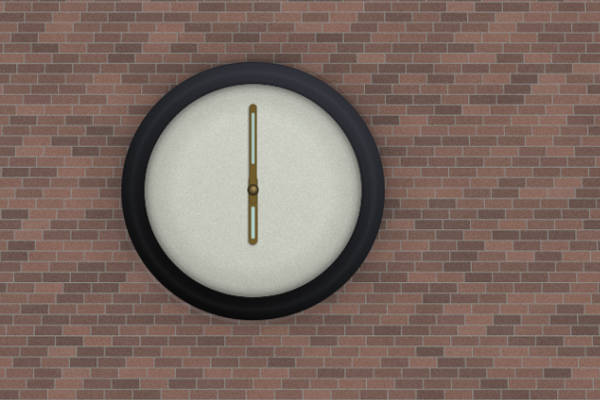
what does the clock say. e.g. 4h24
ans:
6h00
